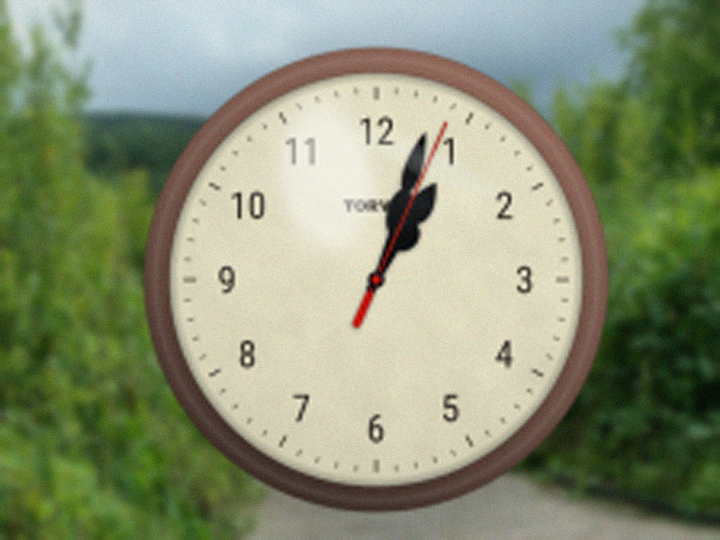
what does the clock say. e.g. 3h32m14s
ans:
1h03m04s
